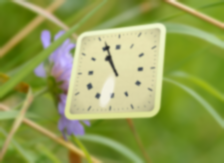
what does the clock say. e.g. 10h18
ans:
10h56
